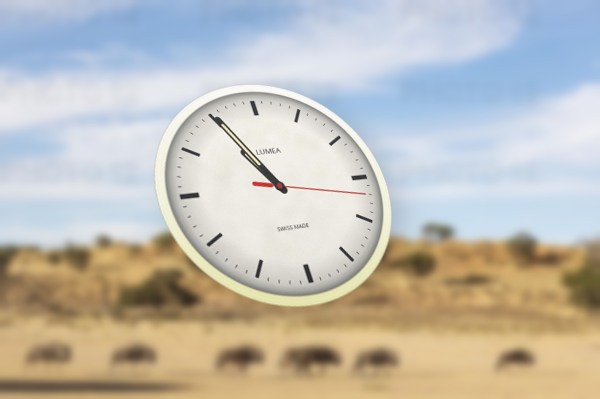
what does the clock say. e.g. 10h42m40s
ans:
10h55m17s
